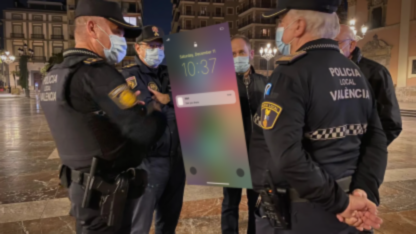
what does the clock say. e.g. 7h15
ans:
10h37
